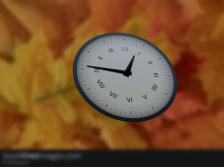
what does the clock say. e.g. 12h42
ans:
12h46
